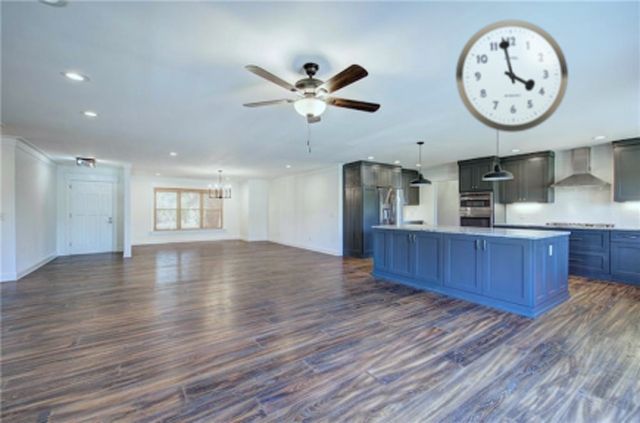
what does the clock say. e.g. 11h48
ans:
3h58
